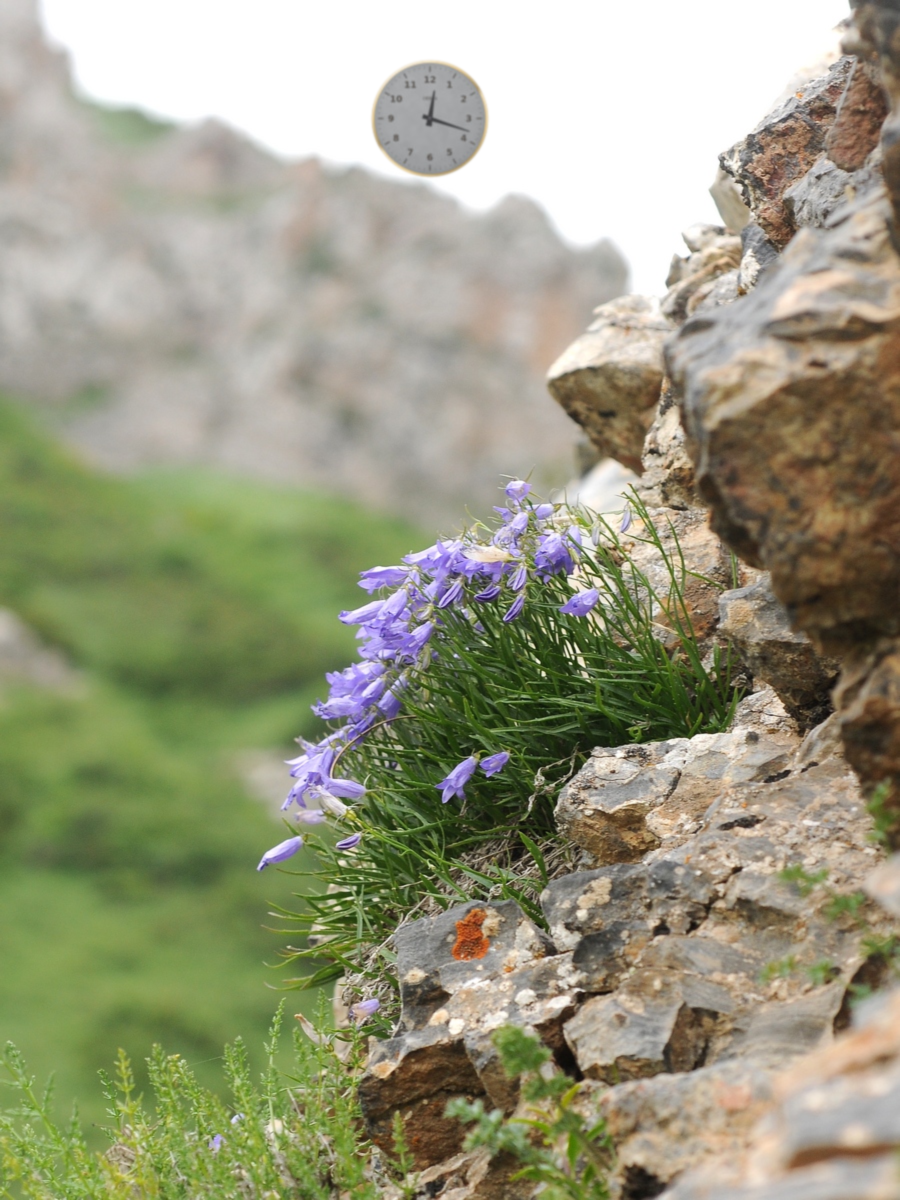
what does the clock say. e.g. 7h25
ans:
12h18
